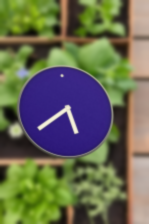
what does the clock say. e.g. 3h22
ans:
5h40
